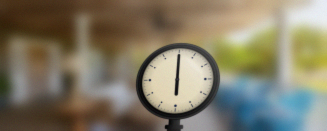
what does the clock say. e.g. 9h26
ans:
6h00
